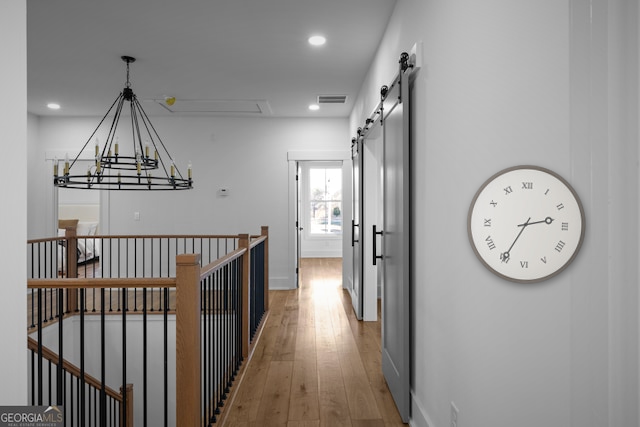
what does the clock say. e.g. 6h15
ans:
2h35
